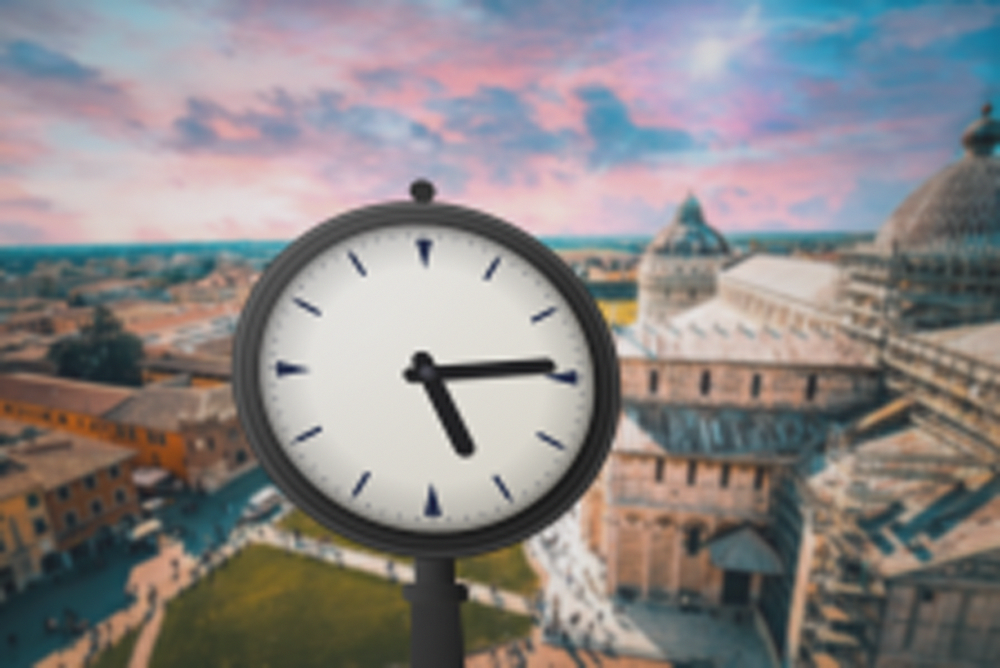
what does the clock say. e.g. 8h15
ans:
5h14
